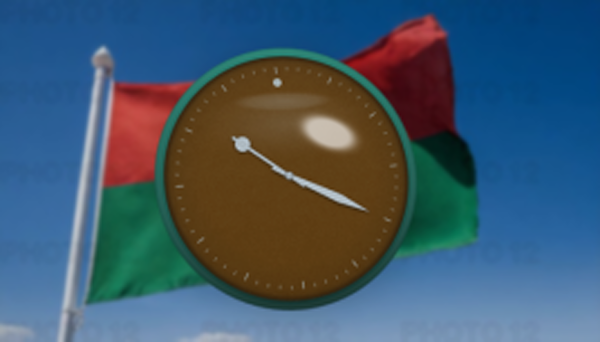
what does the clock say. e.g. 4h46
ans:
10h20
